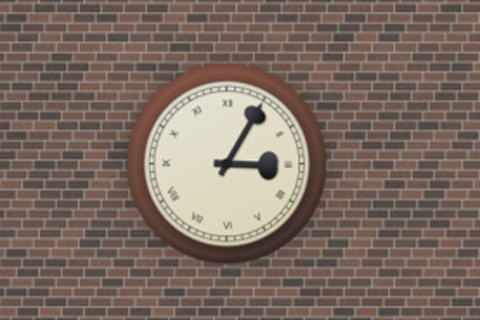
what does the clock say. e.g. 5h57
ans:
3h05
